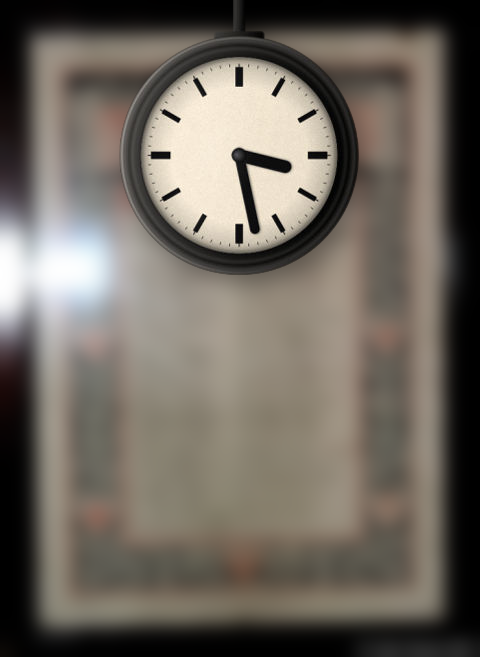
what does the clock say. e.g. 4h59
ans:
3h28
